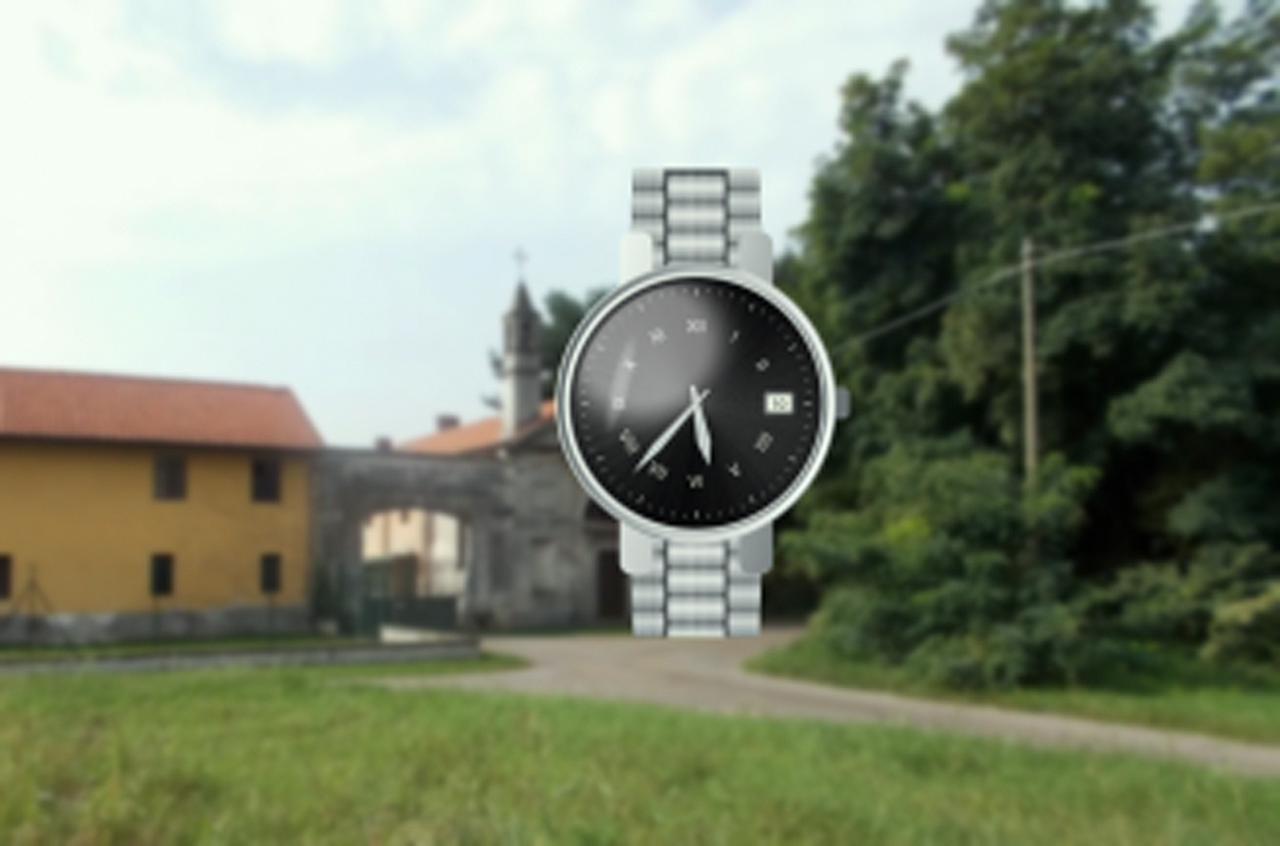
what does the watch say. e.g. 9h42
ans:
5h37
